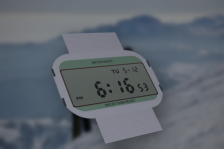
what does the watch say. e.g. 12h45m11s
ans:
6h16m53s
